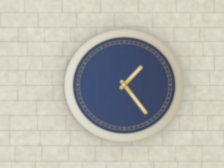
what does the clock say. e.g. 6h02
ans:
1h24
